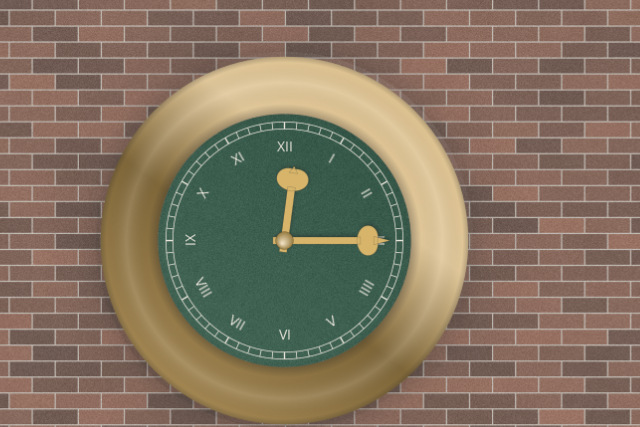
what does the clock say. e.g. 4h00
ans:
12h15
